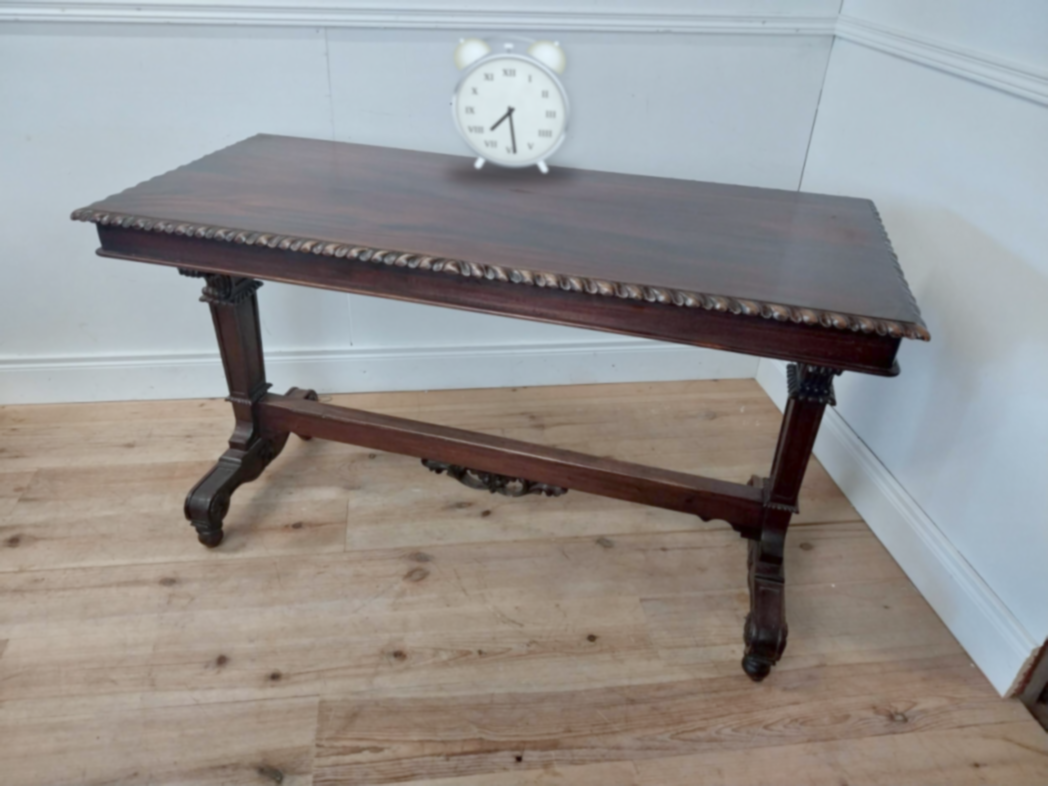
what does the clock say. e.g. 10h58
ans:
7h29
